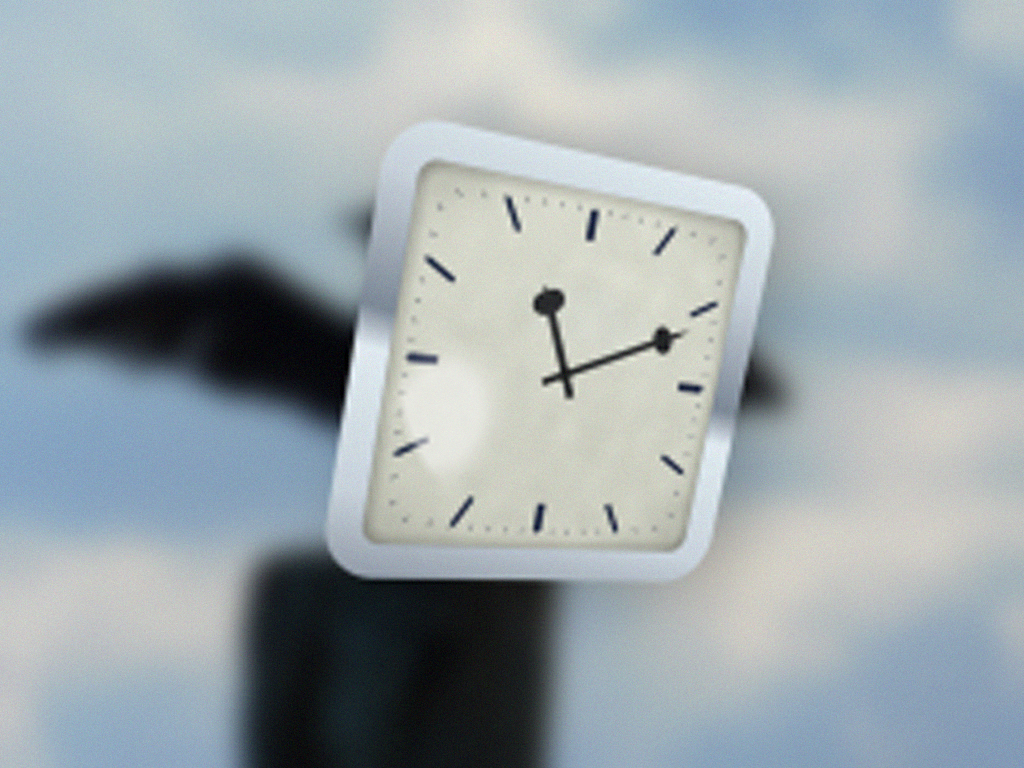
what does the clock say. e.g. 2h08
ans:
11h11
